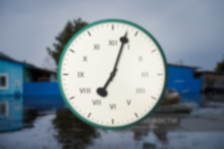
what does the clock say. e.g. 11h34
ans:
7h03
